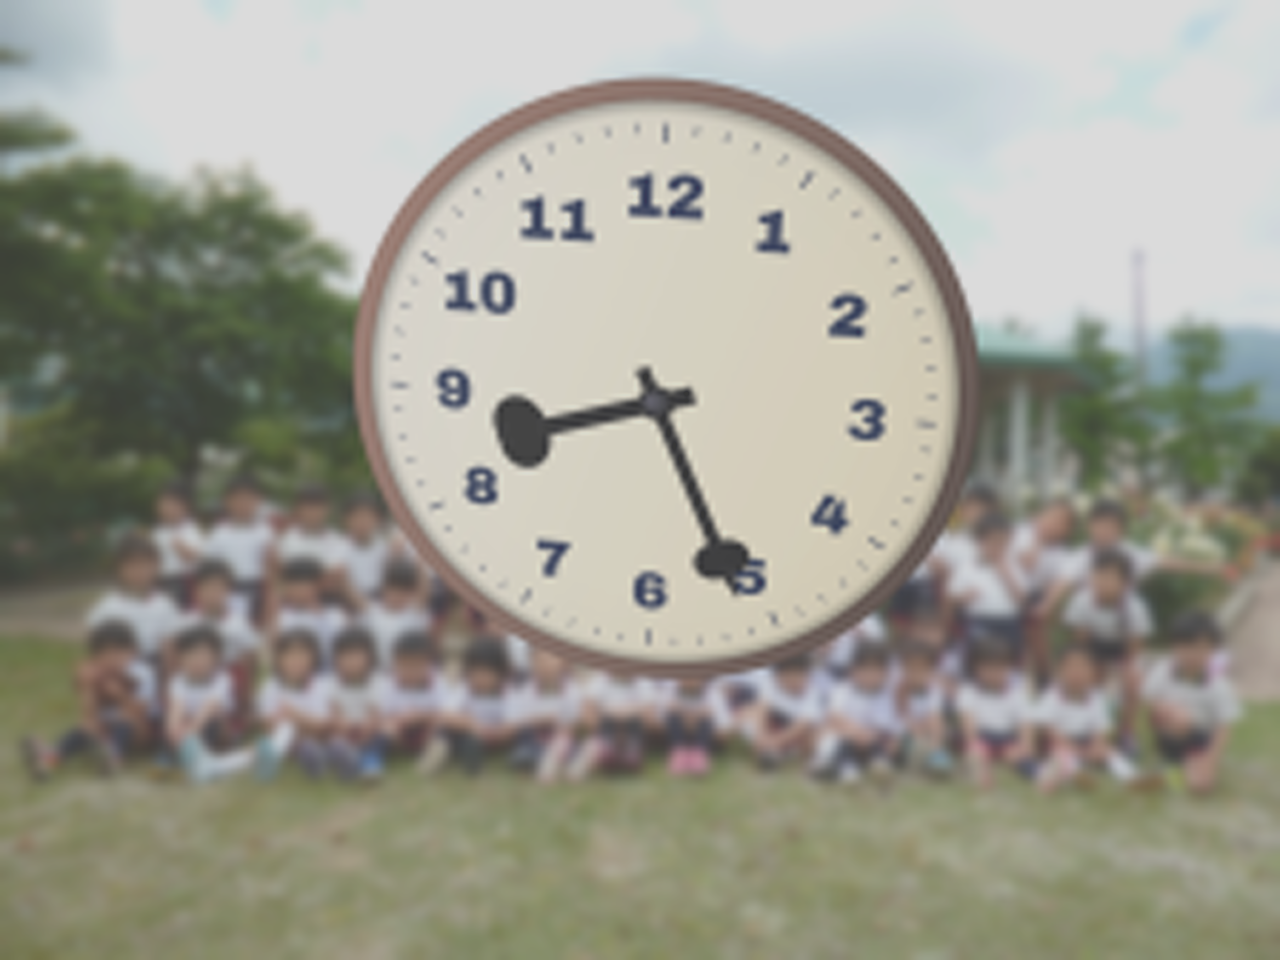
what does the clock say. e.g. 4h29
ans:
8h26
